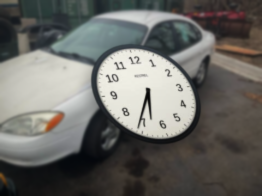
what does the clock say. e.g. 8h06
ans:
6h36
